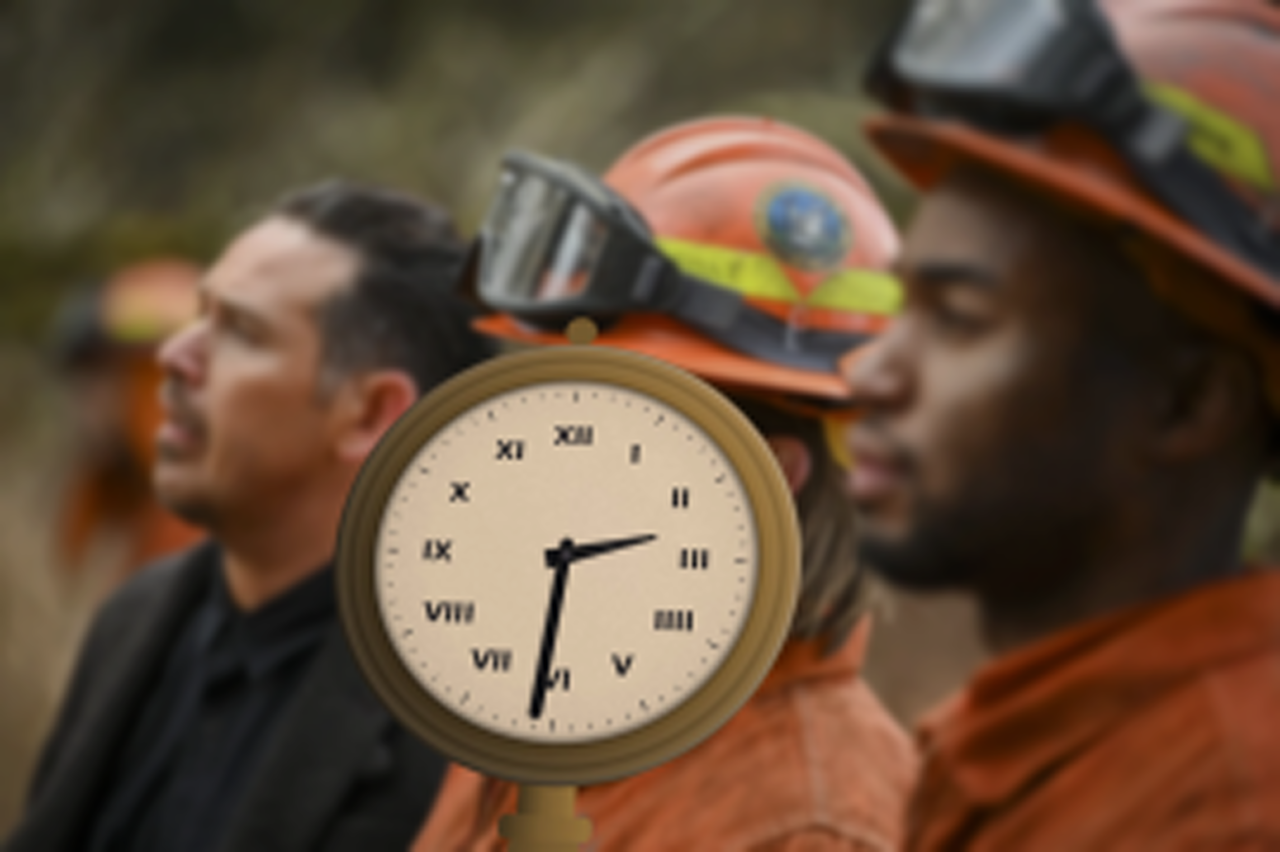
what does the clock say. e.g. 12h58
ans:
2h31
